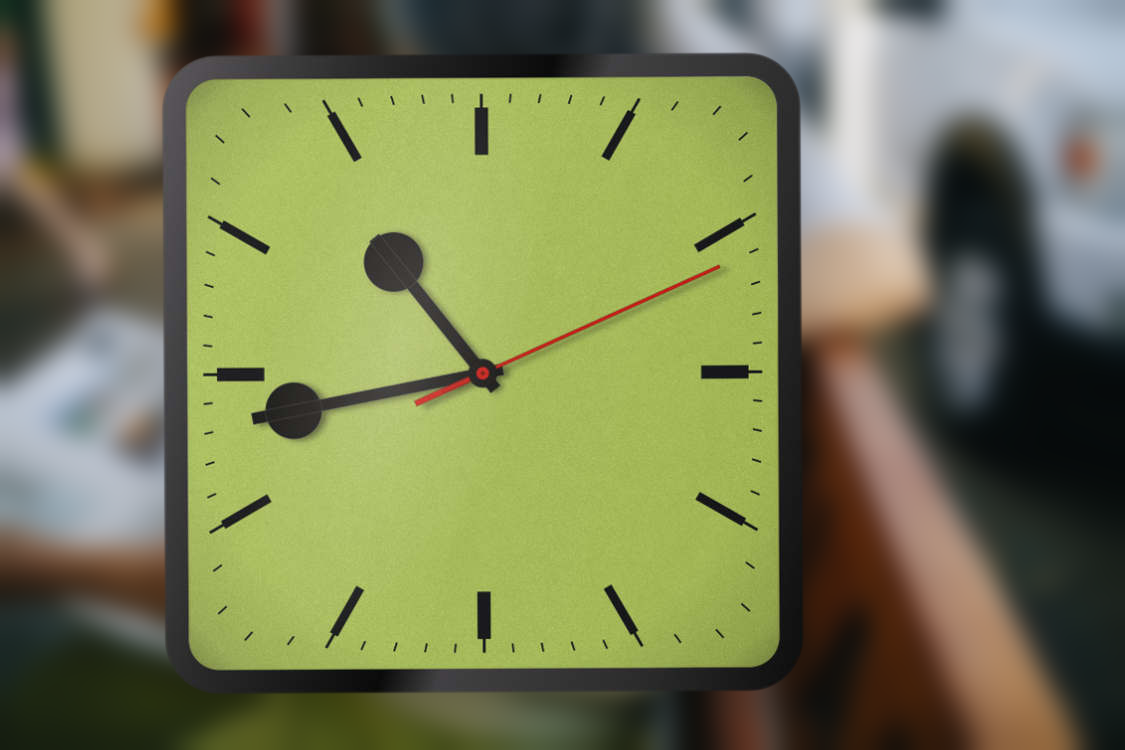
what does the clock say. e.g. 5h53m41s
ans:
10h43m11s
